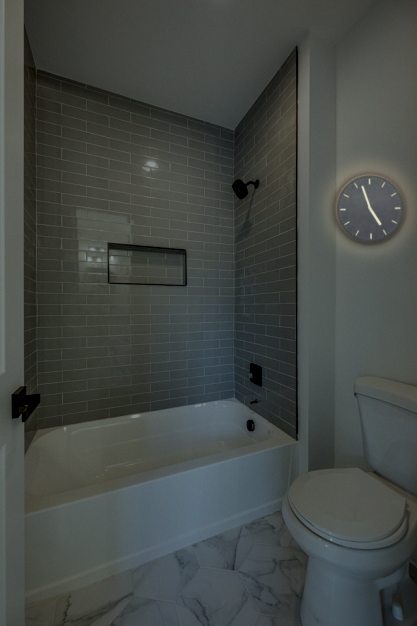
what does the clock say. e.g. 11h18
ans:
4h57
